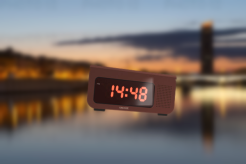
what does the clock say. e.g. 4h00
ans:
14h48
